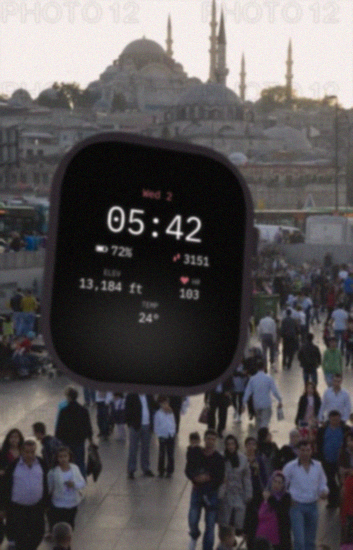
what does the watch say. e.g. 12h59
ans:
5h42
